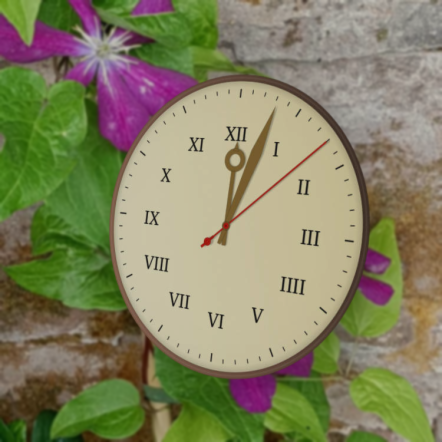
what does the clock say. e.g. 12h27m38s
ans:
12h03m08s
